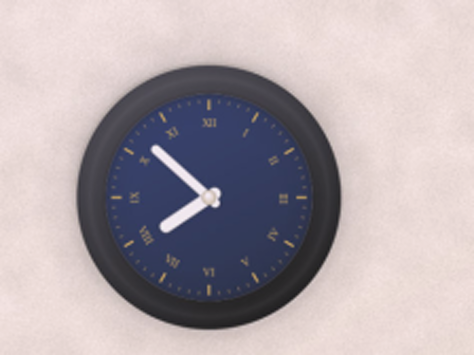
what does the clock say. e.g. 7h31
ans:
7h52
